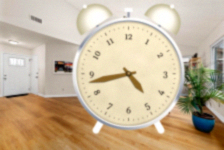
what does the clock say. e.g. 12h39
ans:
4h43
